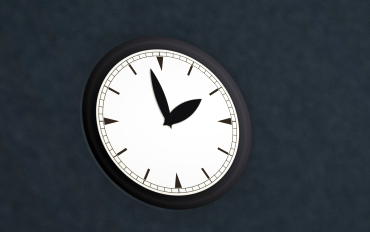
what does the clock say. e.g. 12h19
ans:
1h58
